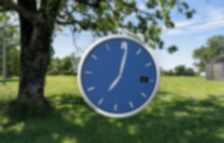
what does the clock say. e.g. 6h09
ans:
7h01
